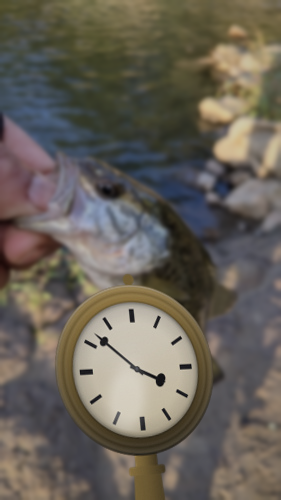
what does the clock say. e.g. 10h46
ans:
3h52
